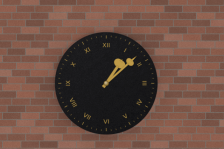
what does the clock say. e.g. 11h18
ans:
1h08
